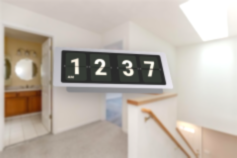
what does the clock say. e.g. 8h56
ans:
12h37
